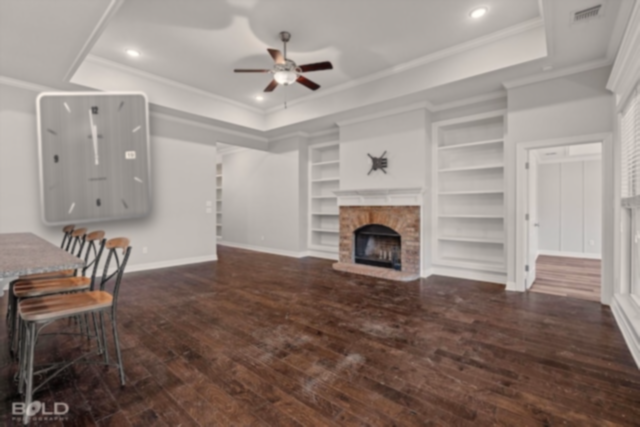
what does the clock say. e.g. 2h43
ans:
11h59
